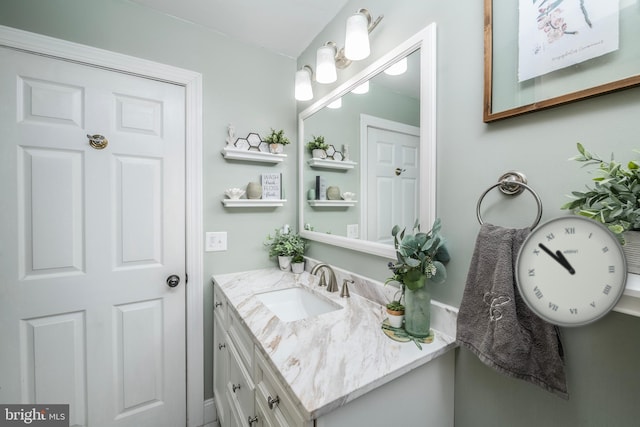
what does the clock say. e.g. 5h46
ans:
10h52
